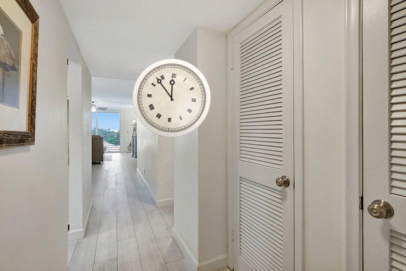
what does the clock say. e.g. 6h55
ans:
11h53
